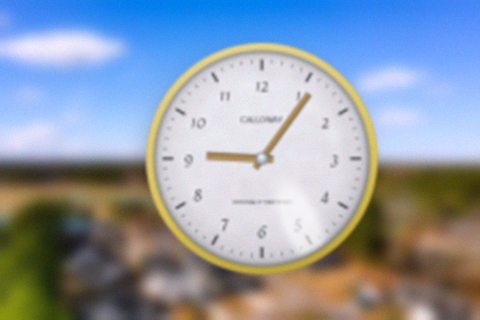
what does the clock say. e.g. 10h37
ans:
9h06
